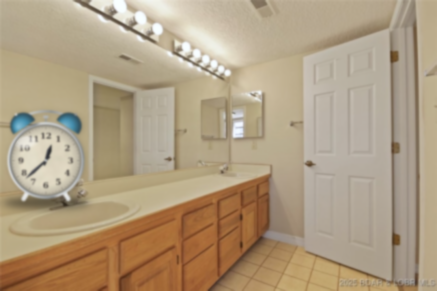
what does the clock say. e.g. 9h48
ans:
12h38
